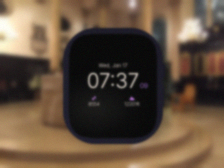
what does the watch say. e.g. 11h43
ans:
7h37
